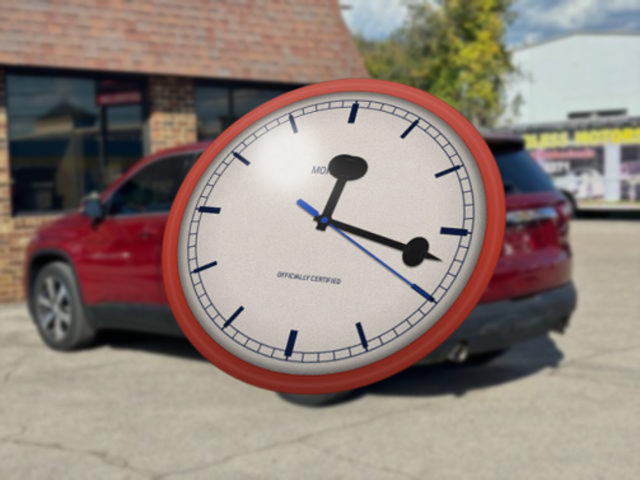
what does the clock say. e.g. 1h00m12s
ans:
12h17m20s
